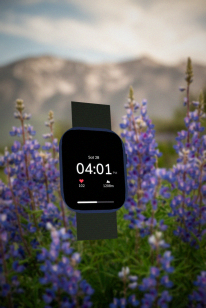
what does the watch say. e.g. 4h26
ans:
4h01
